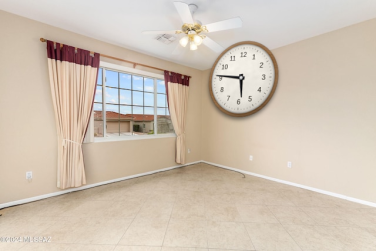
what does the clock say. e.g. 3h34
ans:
5h46
